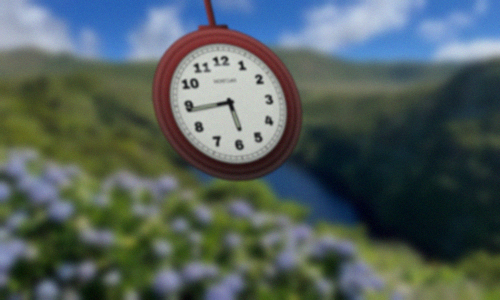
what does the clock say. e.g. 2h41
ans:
5h44
